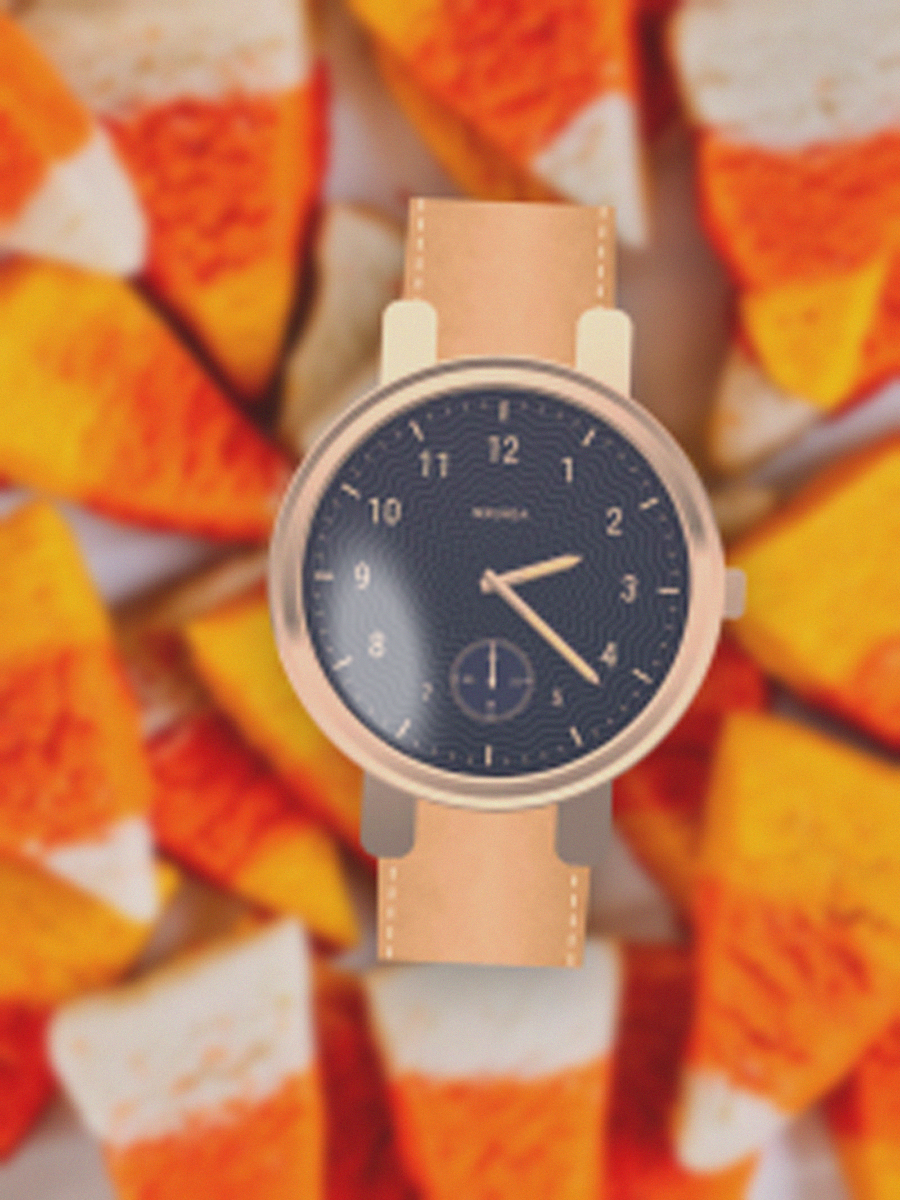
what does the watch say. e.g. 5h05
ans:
2h22
